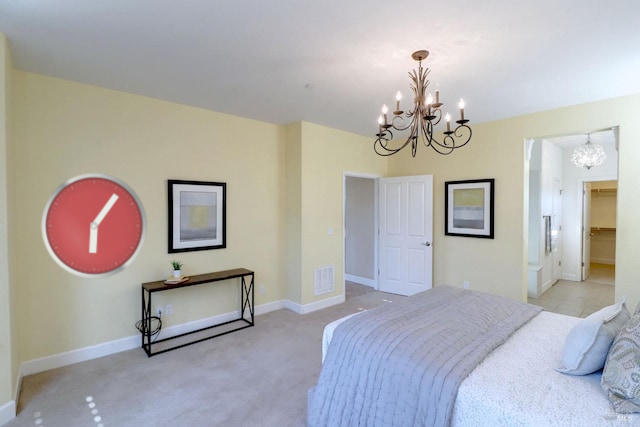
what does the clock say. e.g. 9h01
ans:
6h06
